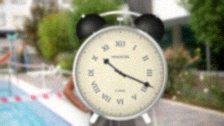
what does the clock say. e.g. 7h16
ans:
10h19
